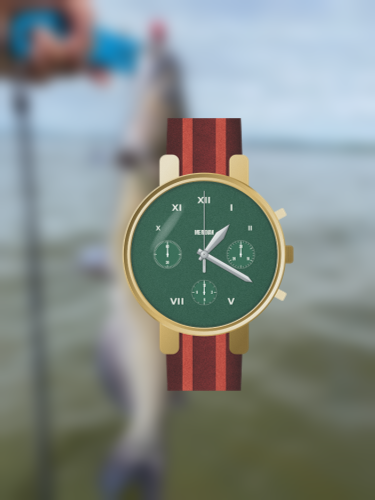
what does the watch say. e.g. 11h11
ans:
1h20
